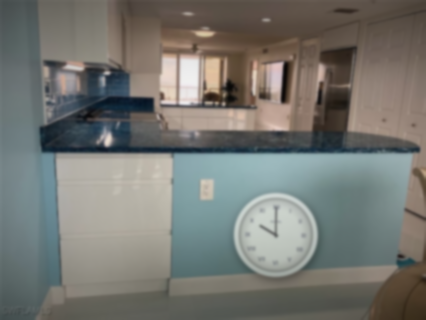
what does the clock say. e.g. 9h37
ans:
10h00
